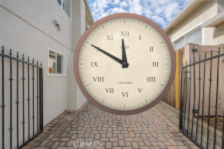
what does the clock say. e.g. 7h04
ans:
11h50
